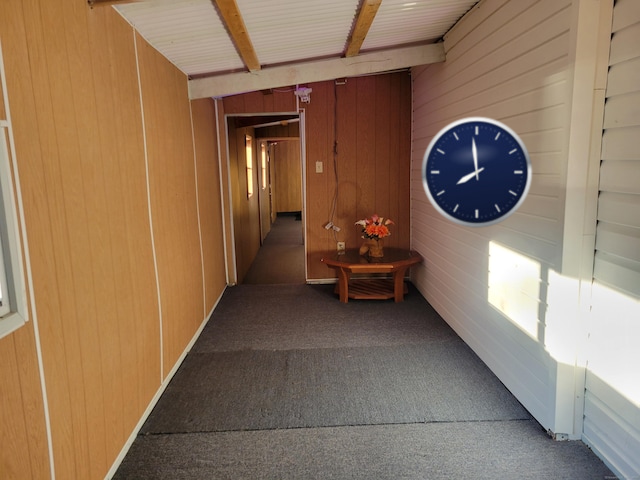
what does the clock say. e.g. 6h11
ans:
7h59
